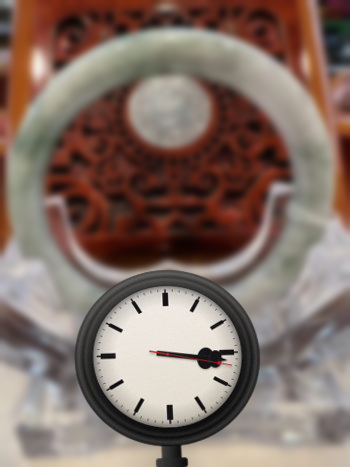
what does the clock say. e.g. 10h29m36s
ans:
3h16m17s
